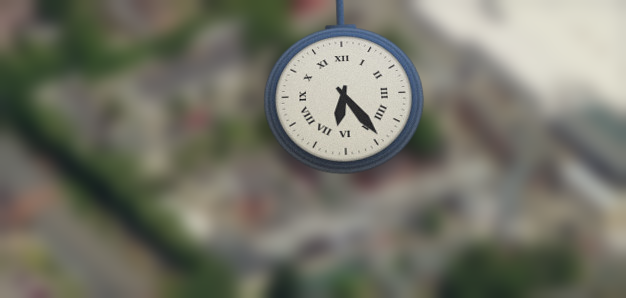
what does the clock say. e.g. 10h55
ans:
6h24
